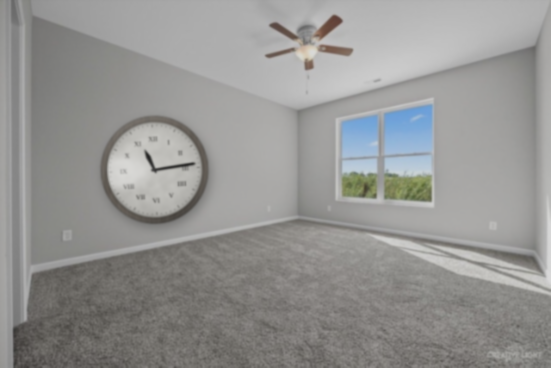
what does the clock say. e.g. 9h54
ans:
11h14
